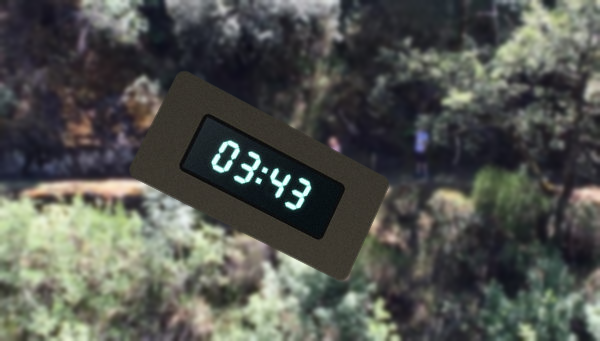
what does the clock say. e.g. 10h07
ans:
3h43
